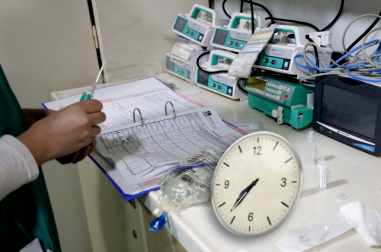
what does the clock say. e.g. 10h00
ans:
7h37
